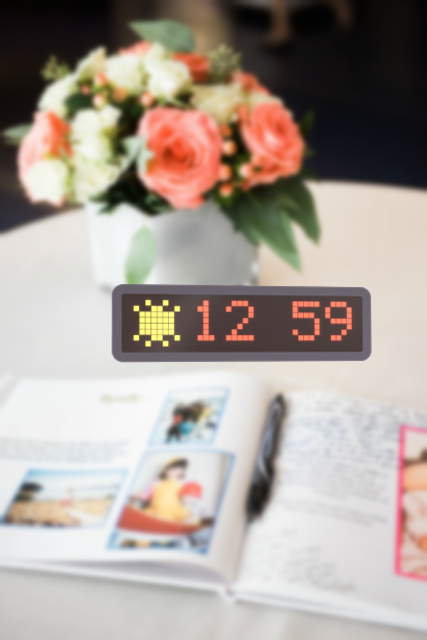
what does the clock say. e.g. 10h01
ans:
12h59
